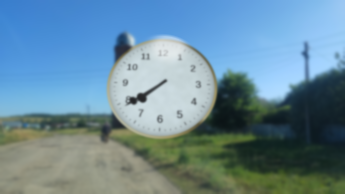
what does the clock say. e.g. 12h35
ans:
7h39
